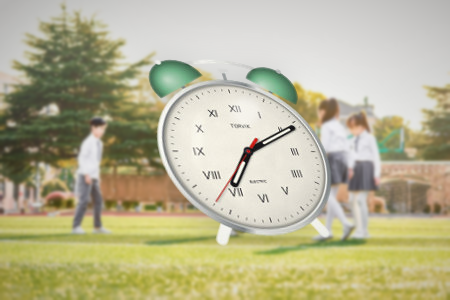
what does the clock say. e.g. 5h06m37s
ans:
7h10m37s
